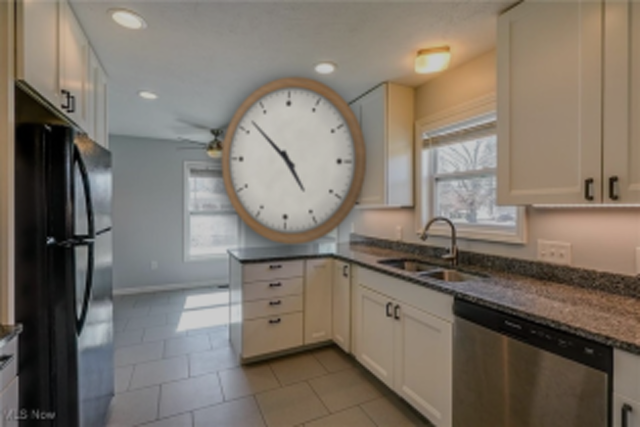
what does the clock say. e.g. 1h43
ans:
4h52
